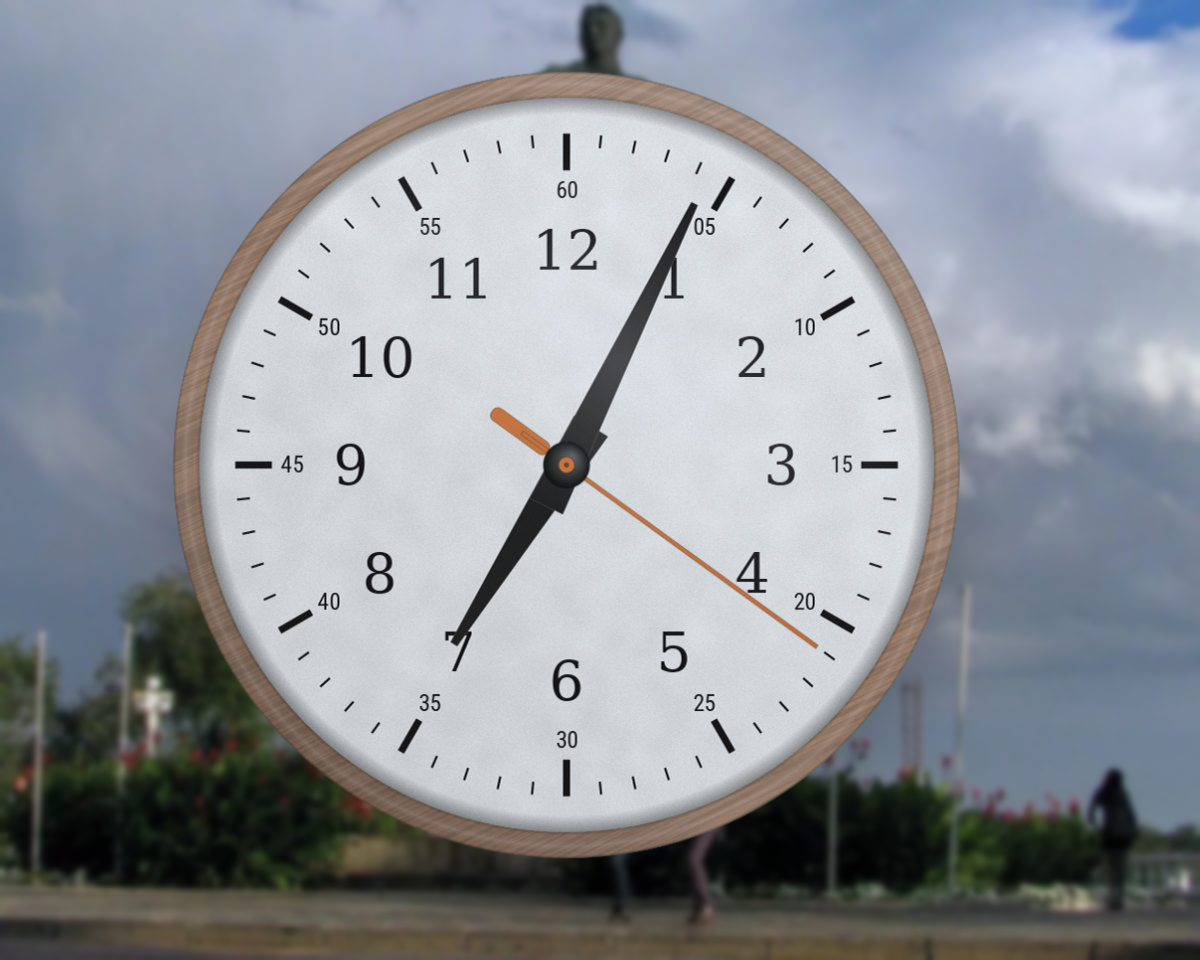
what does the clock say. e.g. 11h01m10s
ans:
7h04m21s
